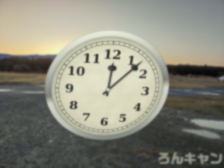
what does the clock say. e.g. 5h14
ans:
12h07
